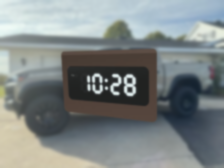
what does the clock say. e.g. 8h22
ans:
10h28
